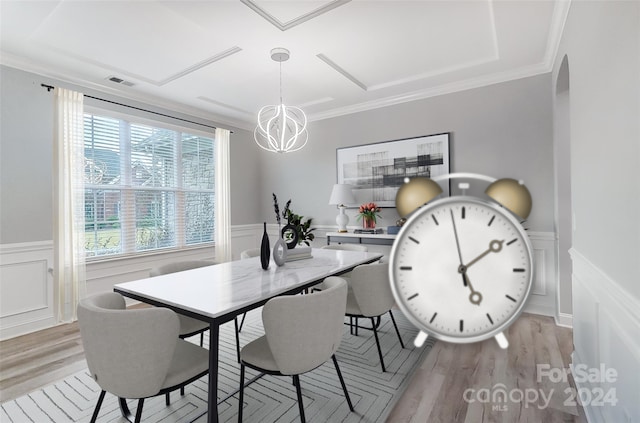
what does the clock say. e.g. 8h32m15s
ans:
5h08m58s
